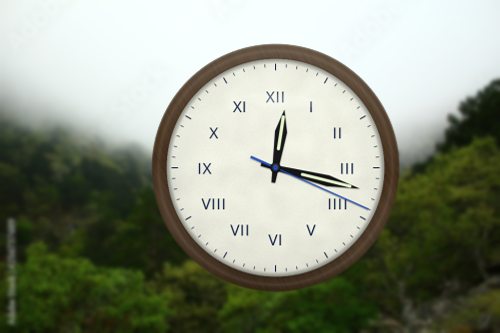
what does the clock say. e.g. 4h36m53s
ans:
12h17m19s
